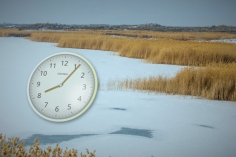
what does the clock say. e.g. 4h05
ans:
8h06
